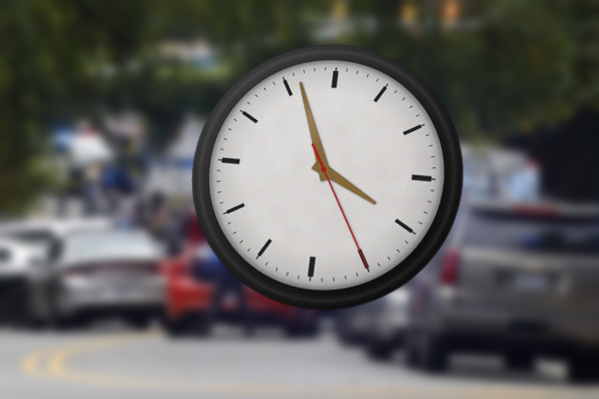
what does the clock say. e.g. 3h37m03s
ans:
3h56m25s
